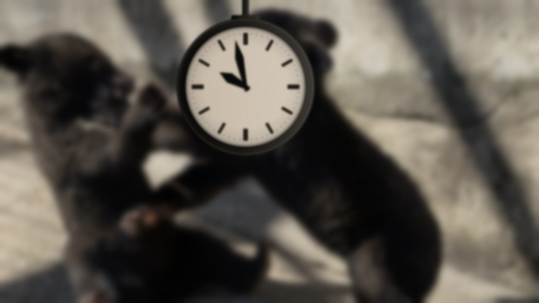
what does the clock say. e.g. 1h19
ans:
9h58
